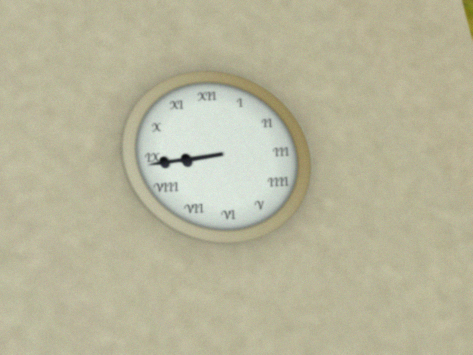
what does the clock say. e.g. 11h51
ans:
8h44
